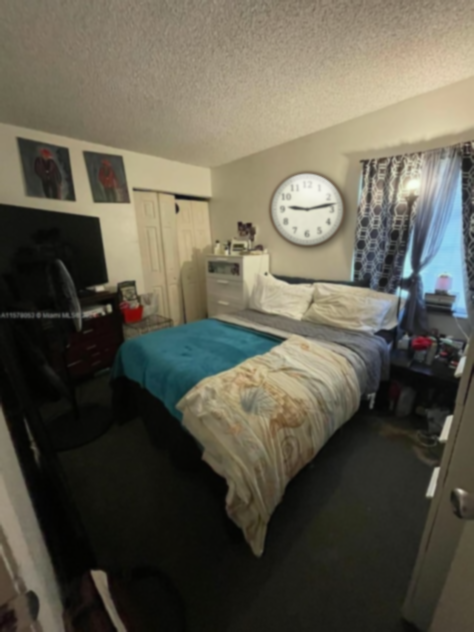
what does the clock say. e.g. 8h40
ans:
9h13
